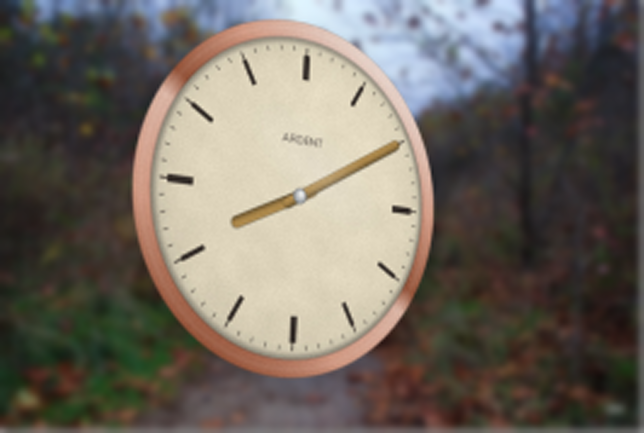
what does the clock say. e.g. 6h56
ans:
8h10
